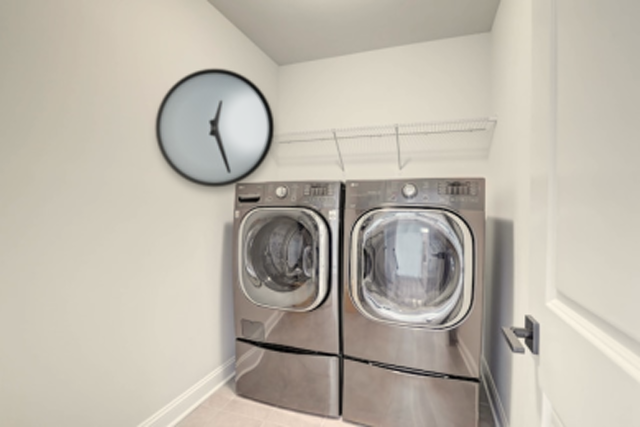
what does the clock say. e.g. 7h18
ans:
12h27
